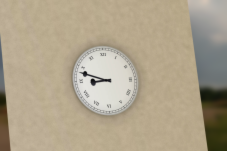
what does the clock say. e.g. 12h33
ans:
8h48
